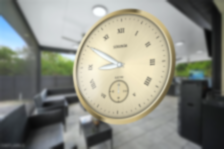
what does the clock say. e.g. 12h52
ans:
8h50
